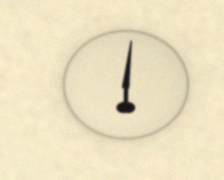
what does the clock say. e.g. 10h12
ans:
6h01
